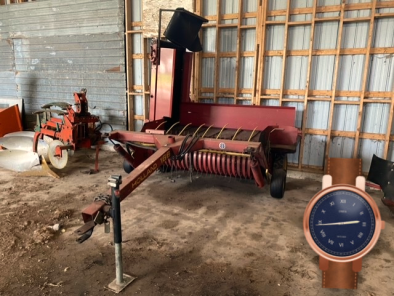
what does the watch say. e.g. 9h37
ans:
2h44
